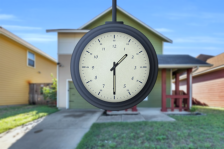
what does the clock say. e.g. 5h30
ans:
1h30
